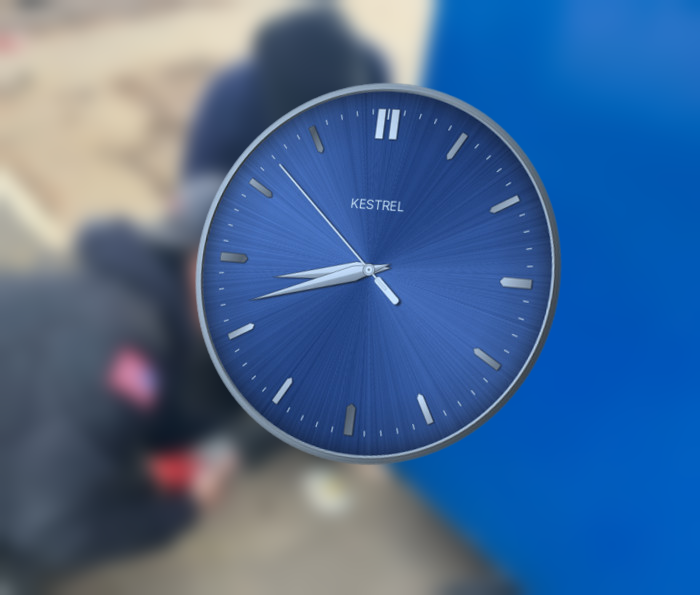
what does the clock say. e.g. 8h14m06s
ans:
8h41m52s
